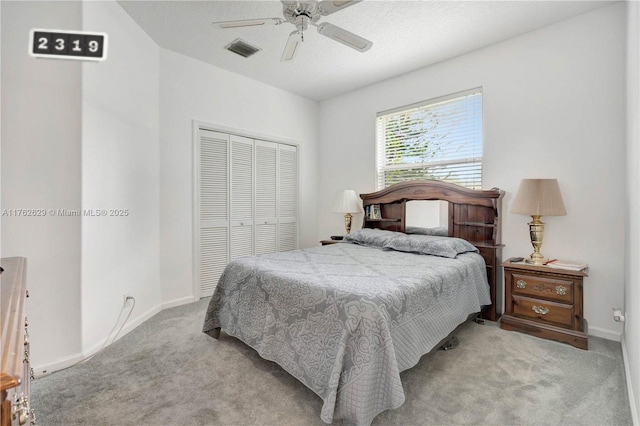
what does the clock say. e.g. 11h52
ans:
23h19
